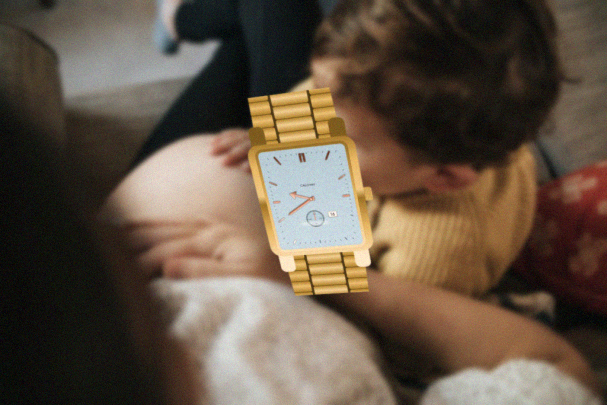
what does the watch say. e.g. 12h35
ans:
9h40
